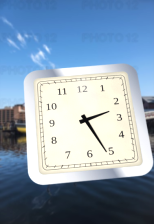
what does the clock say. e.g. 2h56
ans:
2h26
